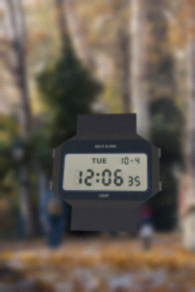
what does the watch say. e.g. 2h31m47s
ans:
12h06m35s
